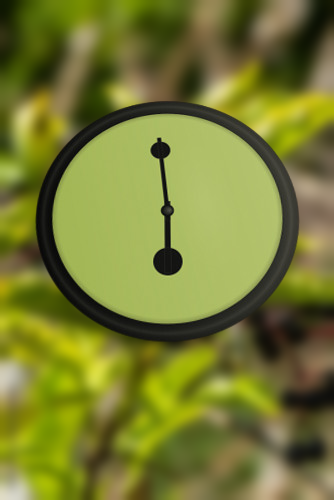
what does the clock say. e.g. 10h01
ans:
5h59
